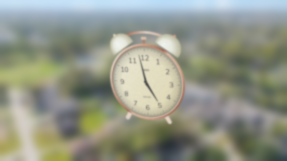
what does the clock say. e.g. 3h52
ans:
4h58
